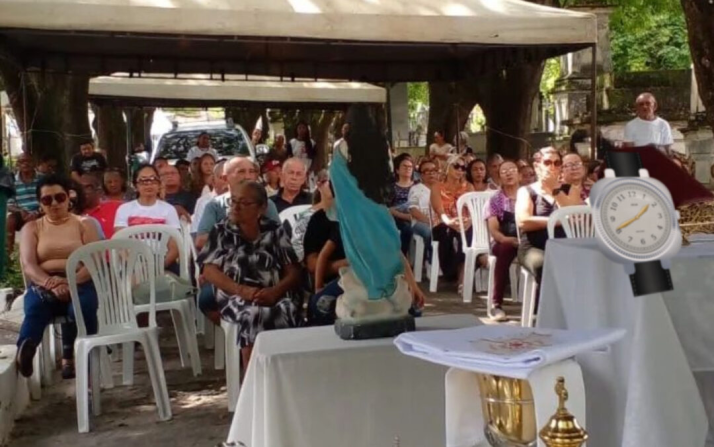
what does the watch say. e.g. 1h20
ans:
1h41
